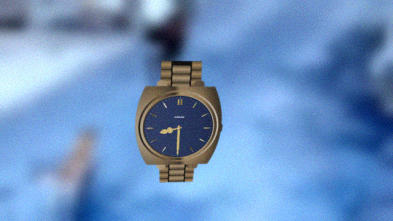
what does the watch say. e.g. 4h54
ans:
8h30
